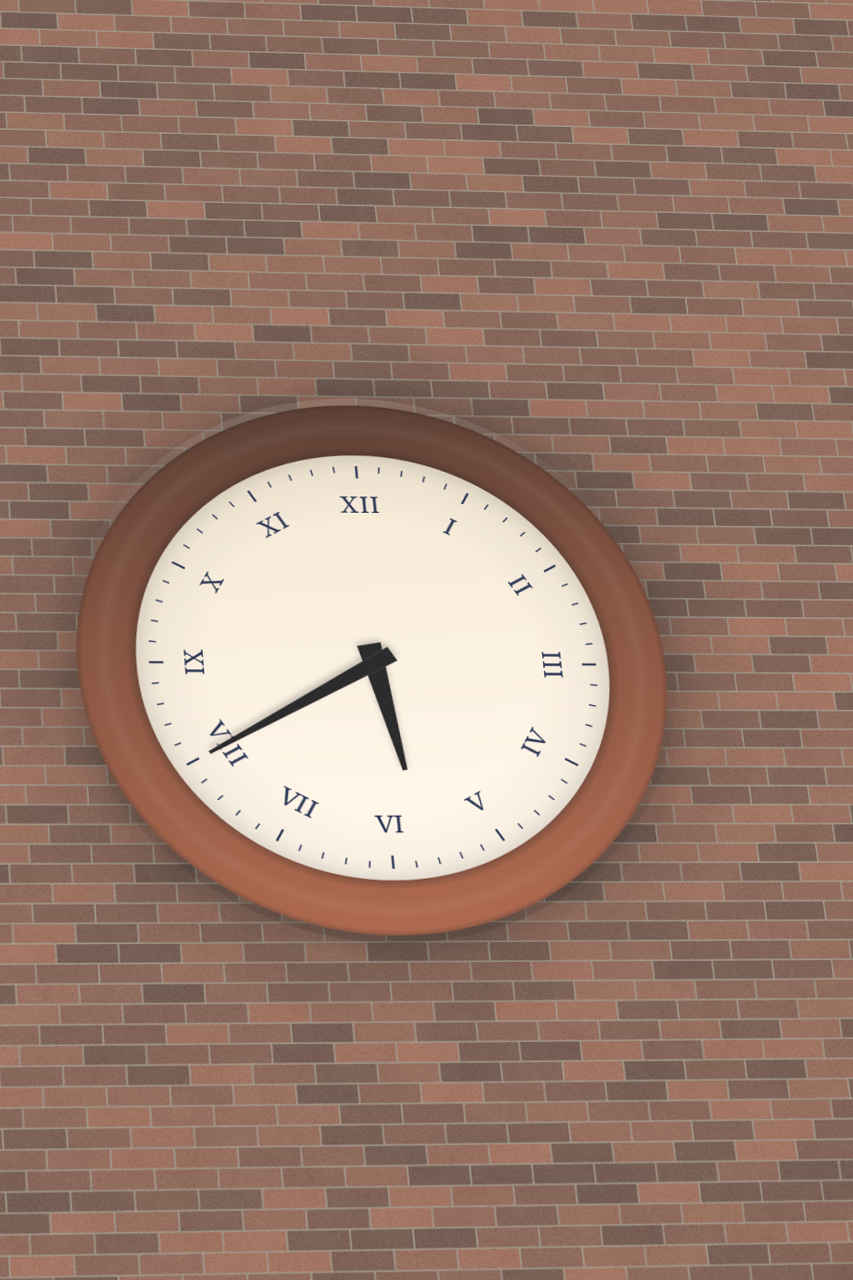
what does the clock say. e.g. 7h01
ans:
5h40
